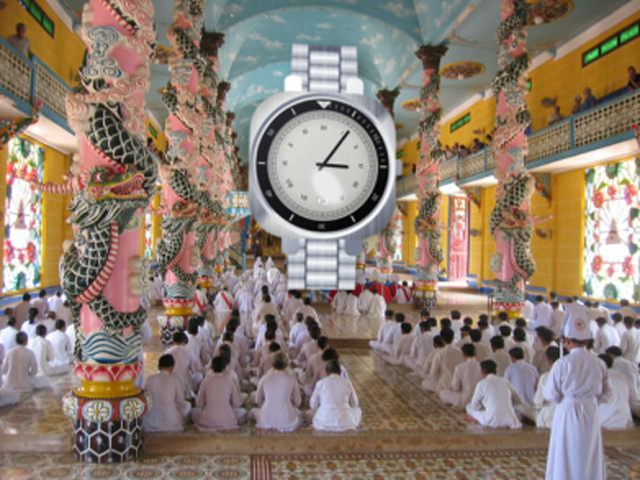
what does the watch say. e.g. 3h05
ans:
3h06
